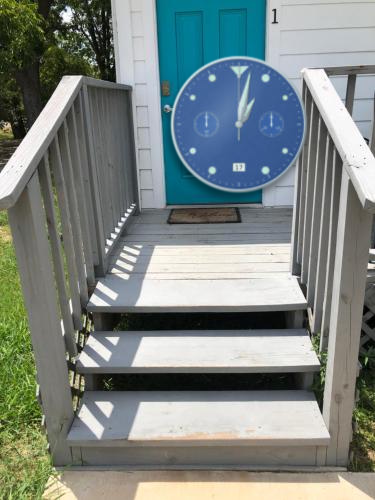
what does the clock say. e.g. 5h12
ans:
1h02
